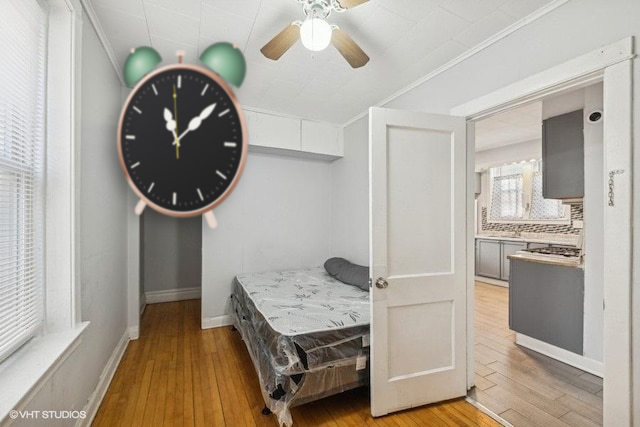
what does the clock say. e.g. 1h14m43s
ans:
11h07m59s
